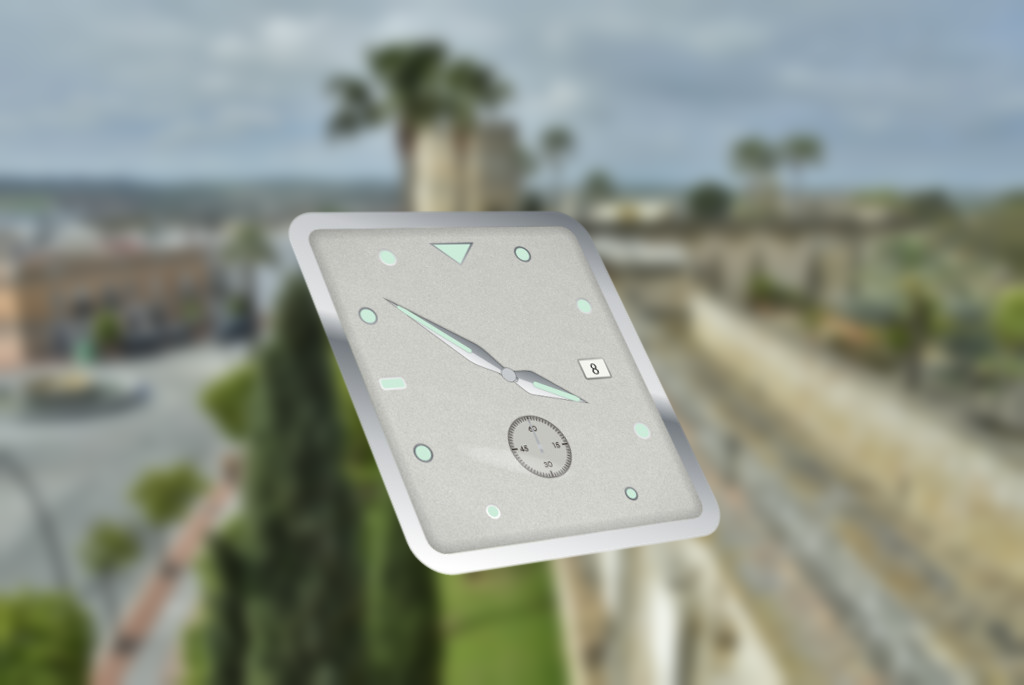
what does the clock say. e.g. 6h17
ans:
3h52
